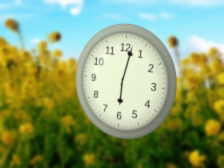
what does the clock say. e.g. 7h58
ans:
6h02
